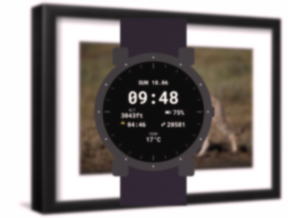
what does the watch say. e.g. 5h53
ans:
9h48
